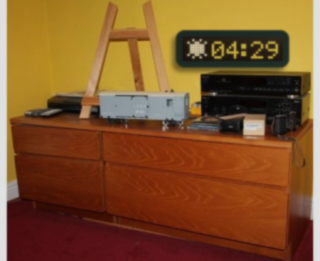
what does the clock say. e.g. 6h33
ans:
4h29
